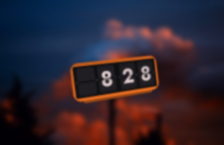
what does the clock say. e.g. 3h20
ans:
8h28
